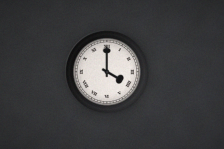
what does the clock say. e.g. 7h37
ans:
4h00
